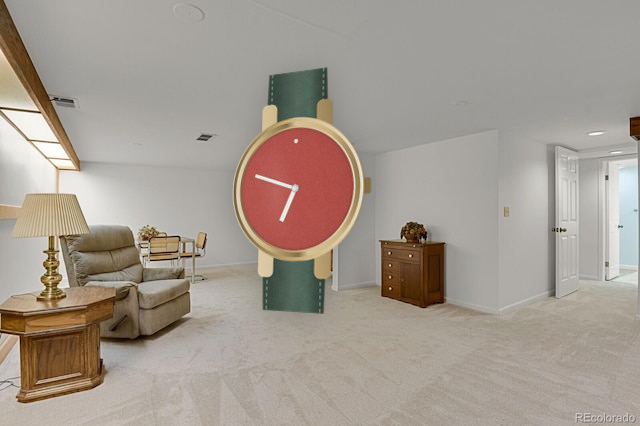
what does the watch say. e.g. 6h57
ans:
6h48
